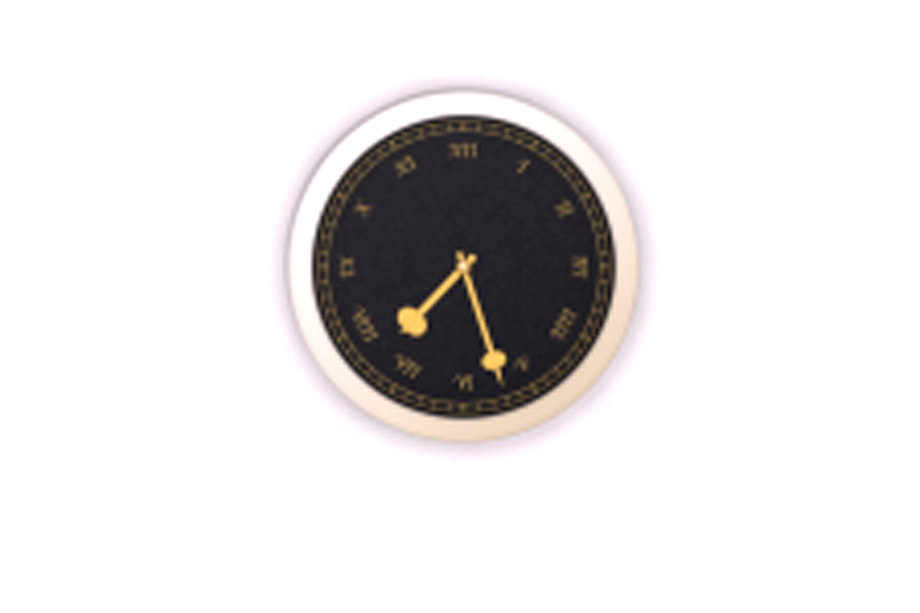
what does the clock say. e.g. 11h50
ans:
7h27
